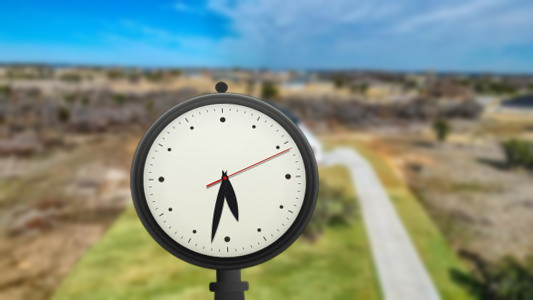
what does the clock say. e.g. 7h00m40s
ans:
5h32m11s
